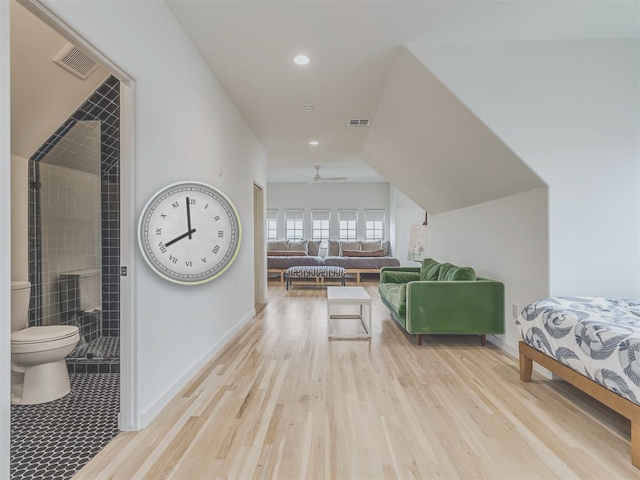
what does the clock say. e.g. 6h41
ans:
7h59
